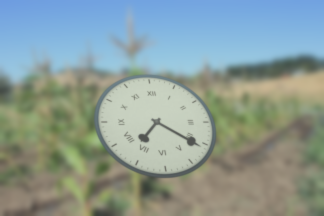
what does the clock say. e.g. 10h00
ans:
7h21
